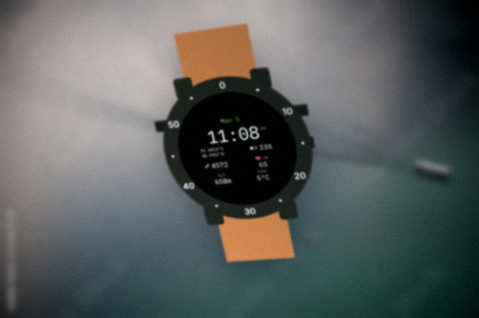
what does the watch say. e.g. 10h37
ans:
11h08
